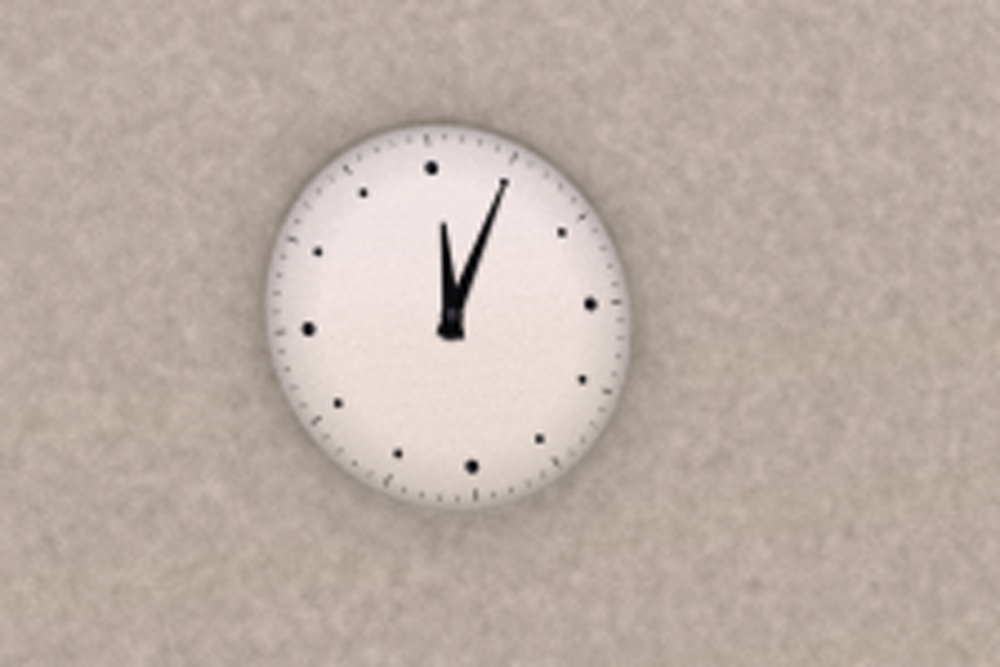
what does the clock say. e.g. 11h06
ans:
12h05
